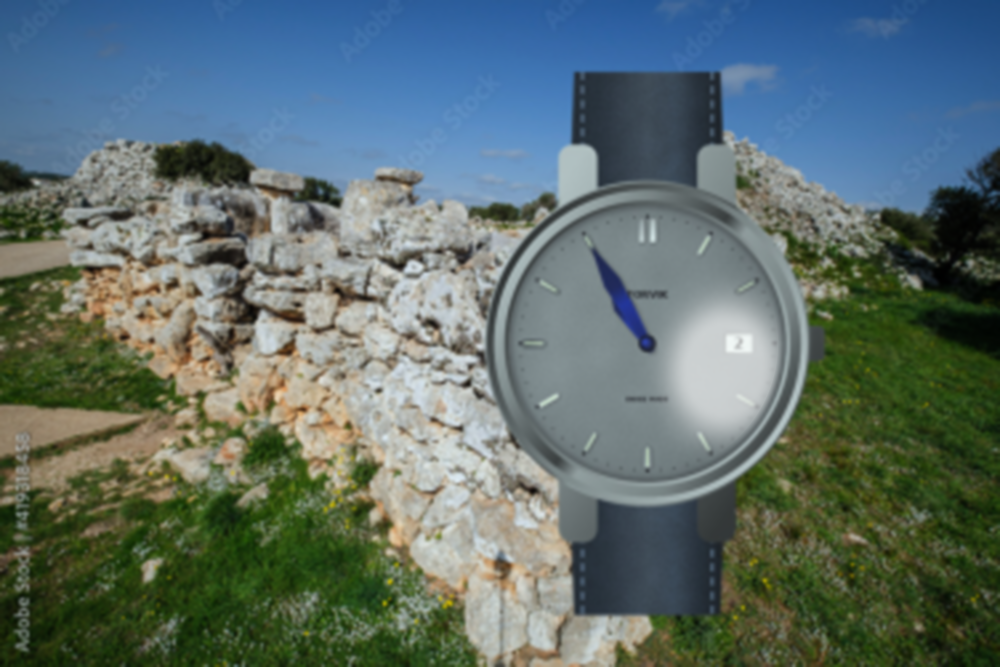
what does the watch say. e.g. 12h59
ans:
10h55
